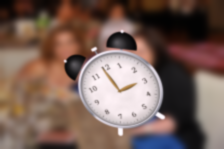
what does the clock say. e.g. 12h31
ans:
2h59
